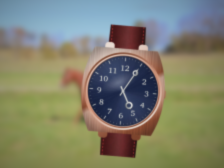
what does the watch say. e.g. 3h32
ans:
5h05
